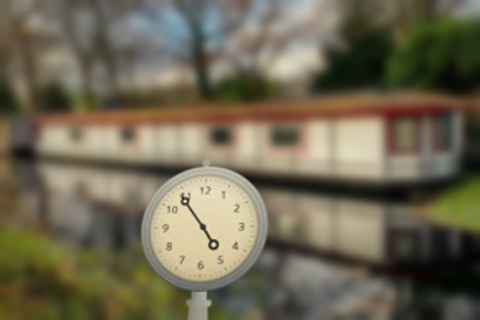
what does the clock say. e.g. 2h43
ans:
4h54
